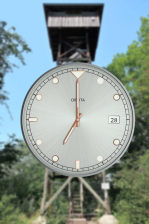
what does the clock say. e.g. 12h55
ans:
7h00
